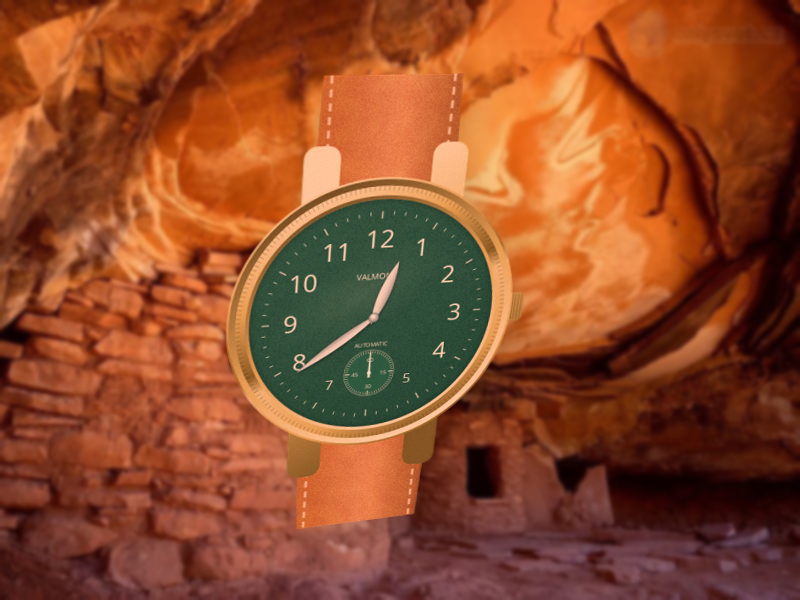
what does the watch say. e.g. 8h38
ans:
12h39
